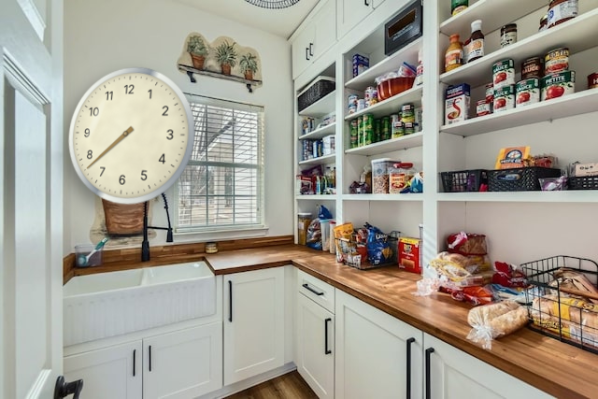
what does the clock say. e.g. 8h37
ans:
7h38
